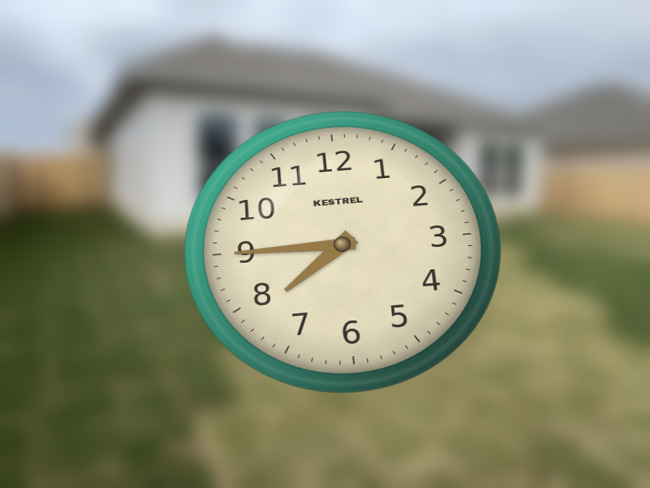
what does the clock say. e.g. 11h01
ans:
7h45
